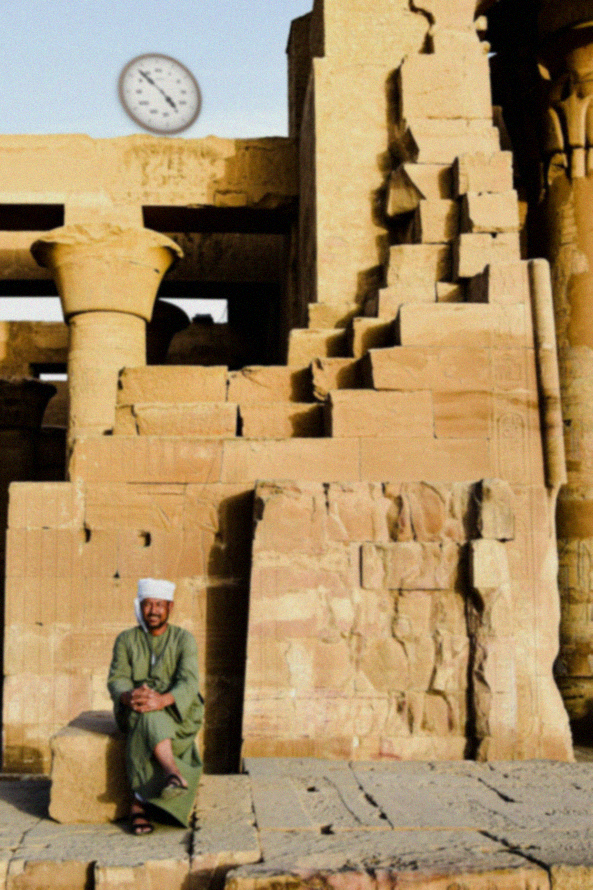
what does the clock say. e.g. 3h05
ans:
4h53
